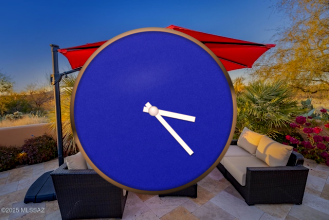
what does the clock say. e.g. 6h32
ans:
3h23
